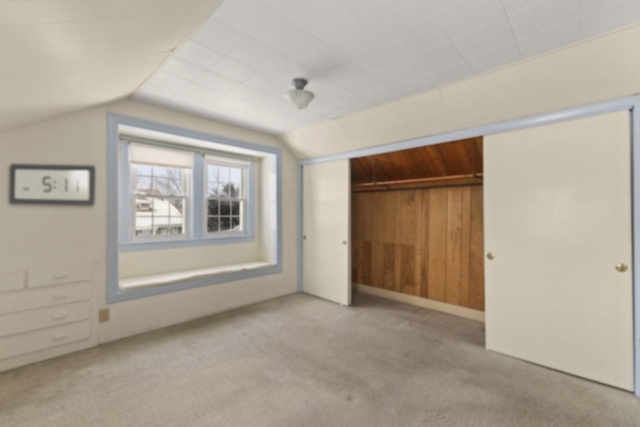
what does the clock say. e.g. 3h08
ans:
5h11
